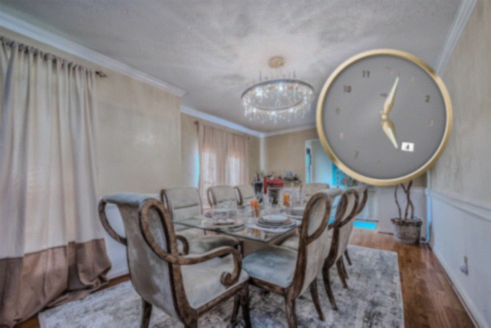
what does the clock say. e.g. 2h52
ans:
5h02
